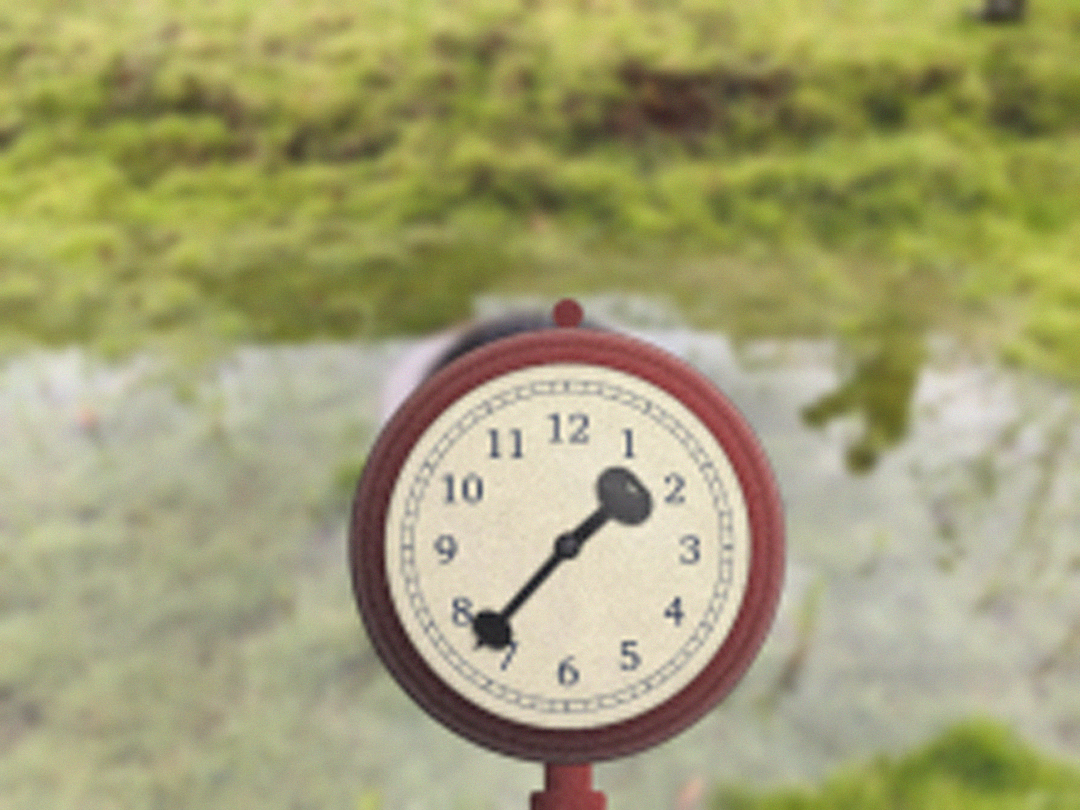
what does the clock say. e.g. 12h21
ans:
1h37
